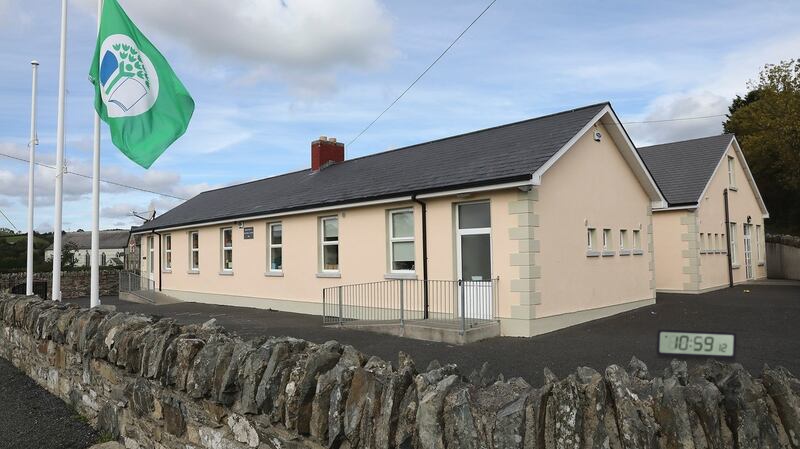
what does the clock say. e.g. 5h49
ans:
10h59
